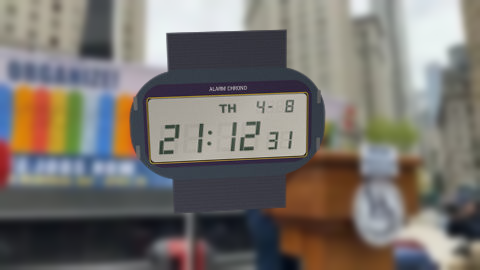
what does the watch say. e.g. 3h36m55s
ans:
21h12m31s
